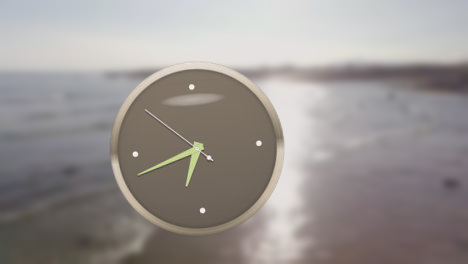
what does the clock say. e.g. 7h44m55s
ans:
6h41m52s
